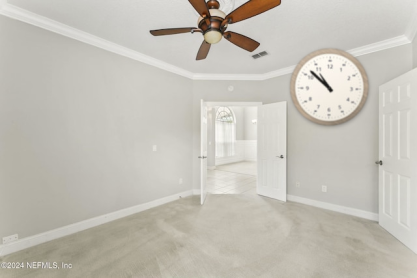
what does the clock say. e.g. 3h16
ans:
10h52
